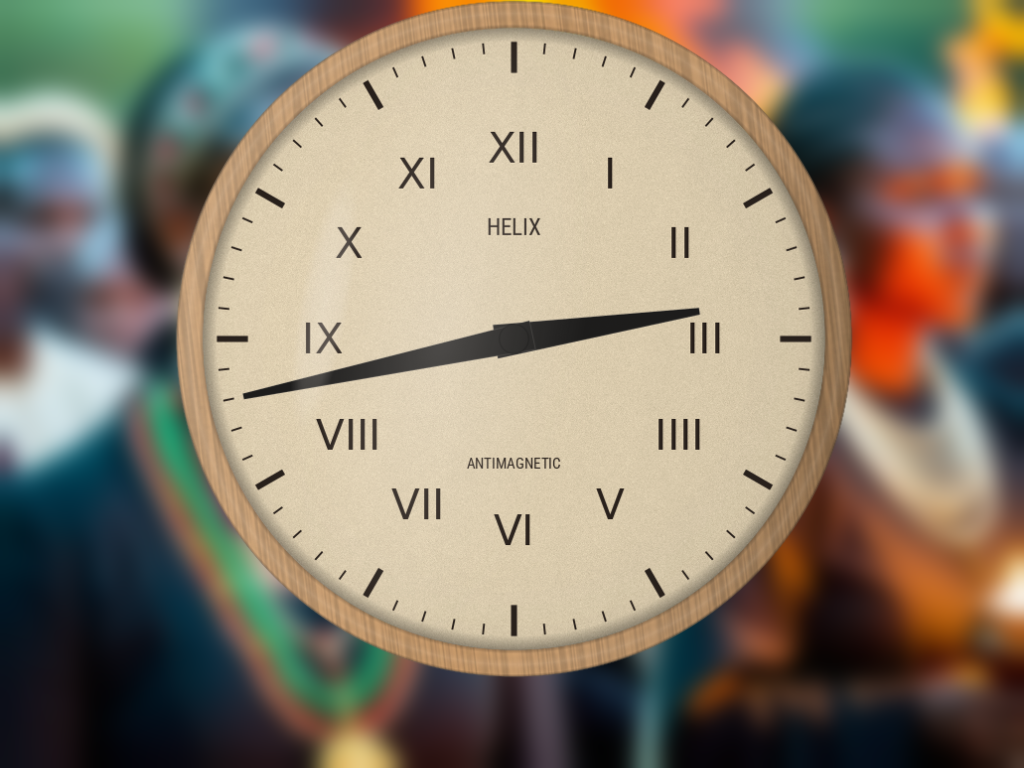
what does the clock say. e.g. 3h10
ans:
2h43
